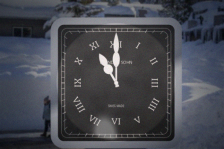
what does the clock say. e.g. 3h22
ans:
11h00
